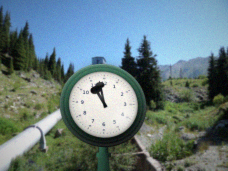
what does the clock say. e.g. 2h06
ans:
10h58
